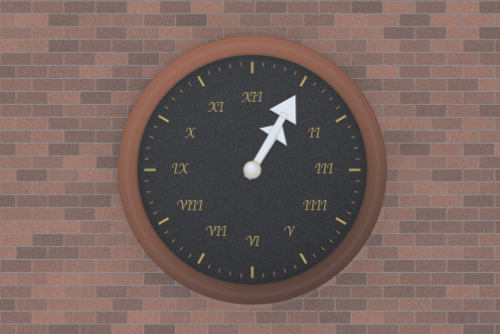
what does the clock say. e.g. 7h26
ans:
1h05
